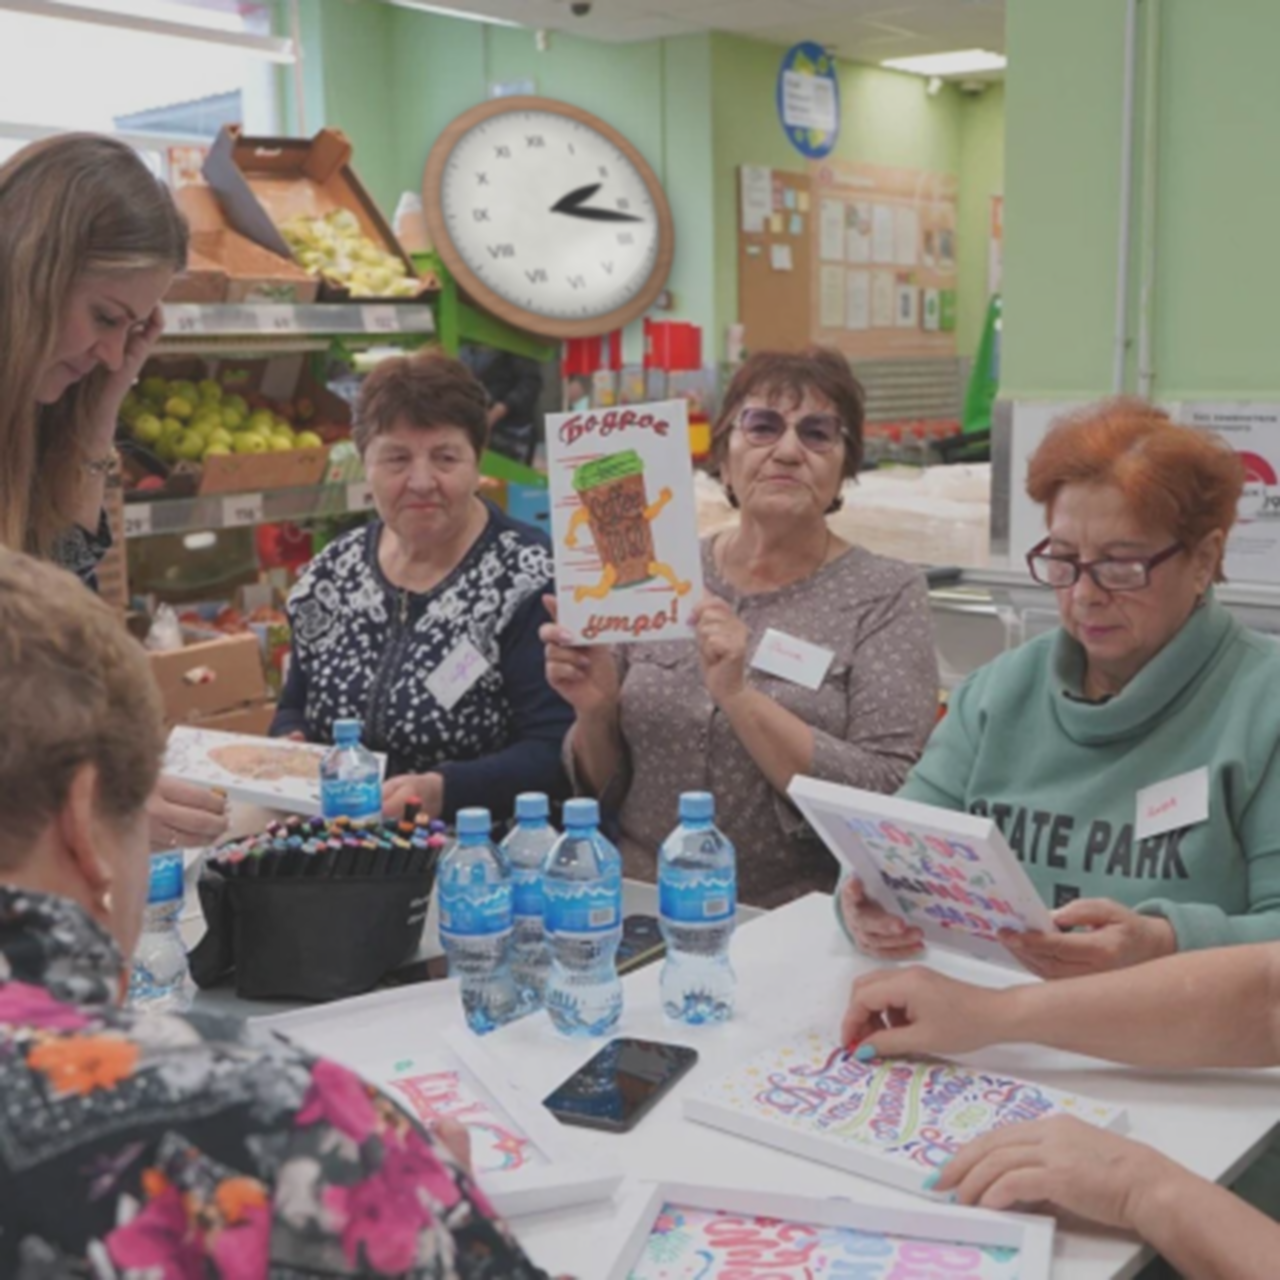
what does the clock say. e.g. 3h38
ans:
2h17
